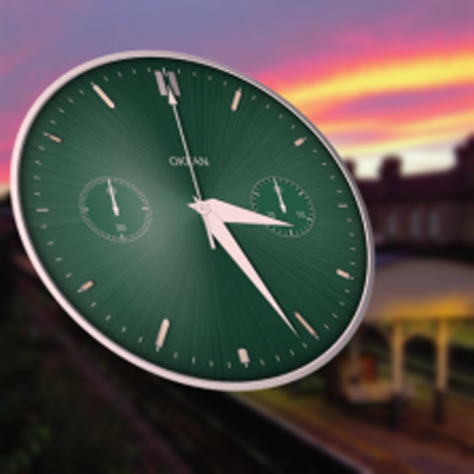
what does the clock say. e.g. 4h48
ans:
3h26
